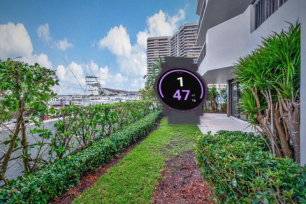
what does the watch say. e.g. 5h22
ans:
1h47
